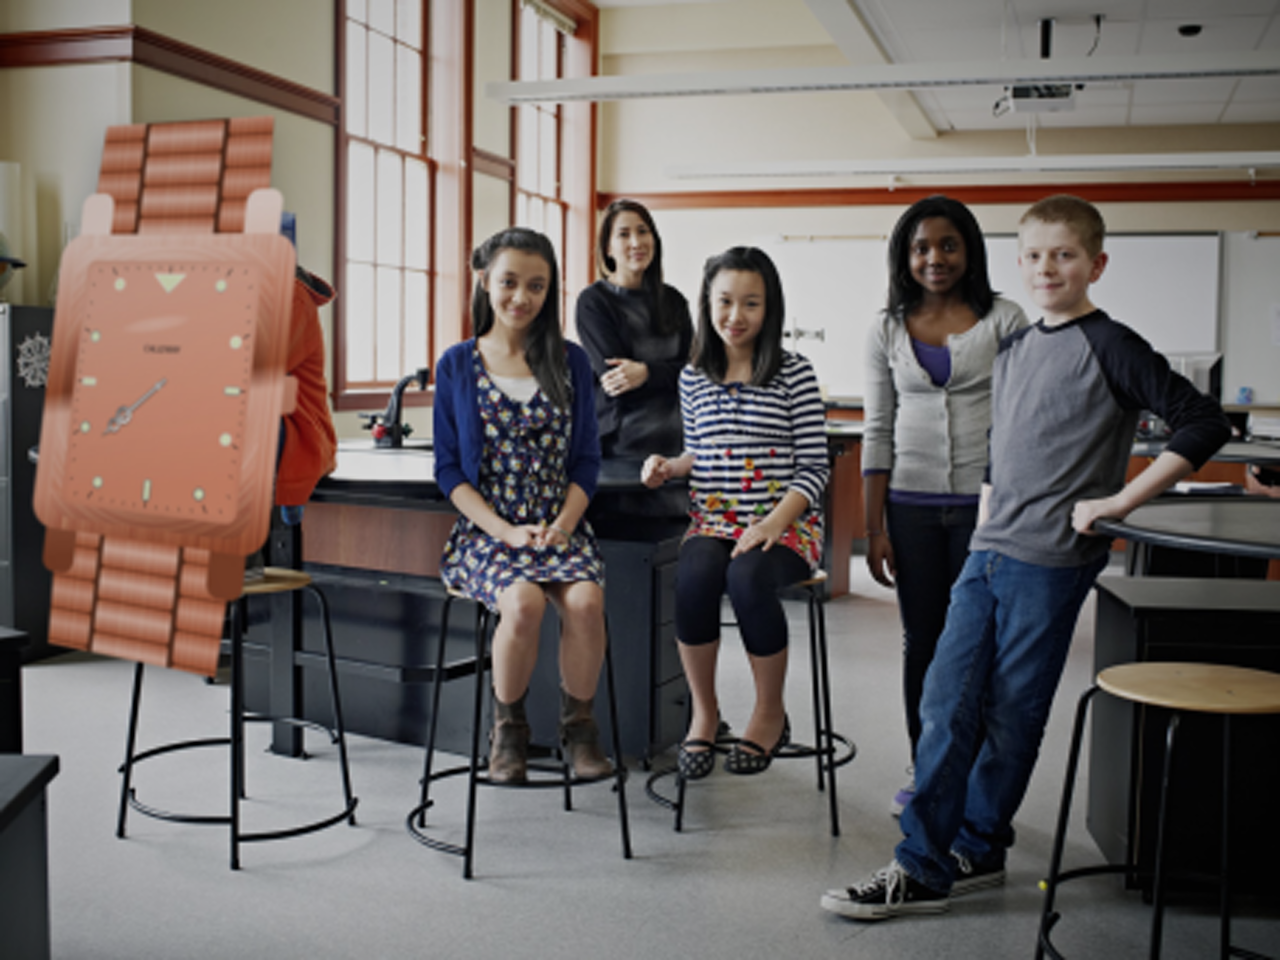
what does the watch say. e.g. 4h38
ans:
7h38
